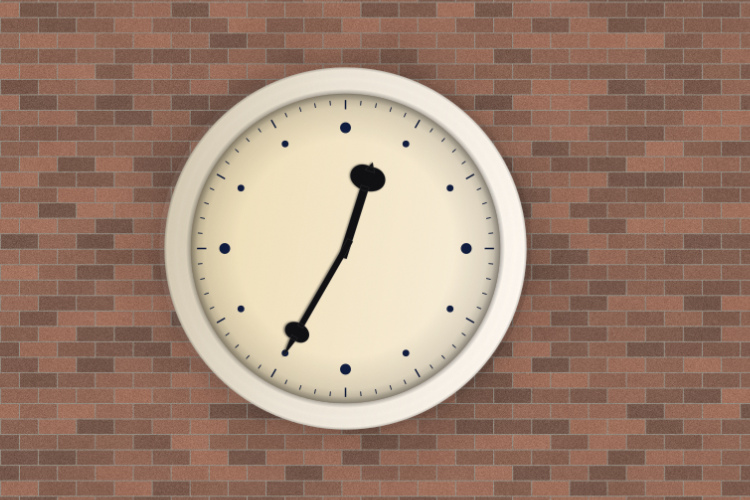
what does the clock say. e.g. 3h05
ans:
12h35
